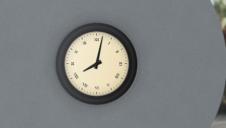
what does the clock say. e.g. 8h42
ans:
8h02
